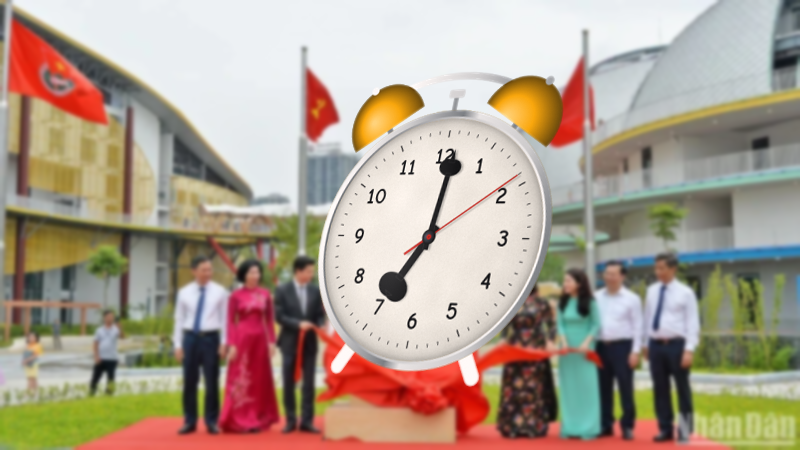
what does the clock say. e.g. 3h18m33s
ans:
7h01m09s
